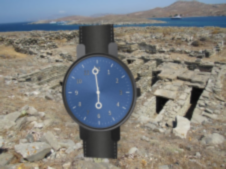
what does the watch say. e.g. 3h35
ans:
5h59
